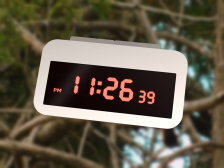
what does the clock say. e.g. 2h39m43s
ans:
11h26m39s
